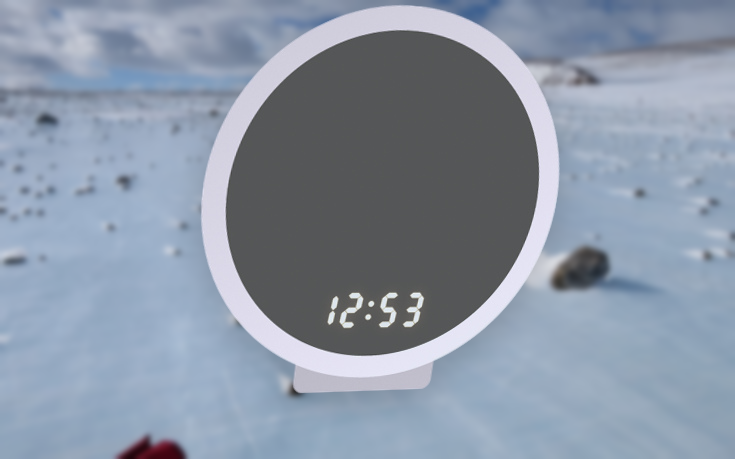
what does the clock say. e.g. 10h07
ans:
12h53
